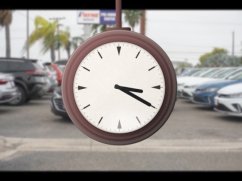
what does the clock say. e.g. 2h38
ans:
3h20
